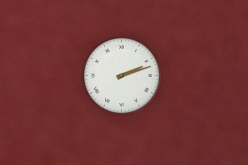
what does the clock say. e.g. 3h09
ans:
2h12
